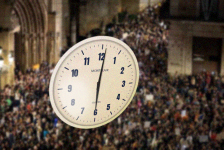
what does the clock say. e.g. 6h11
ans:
6h01
